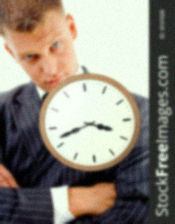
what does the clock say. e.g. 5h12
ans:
3h42
